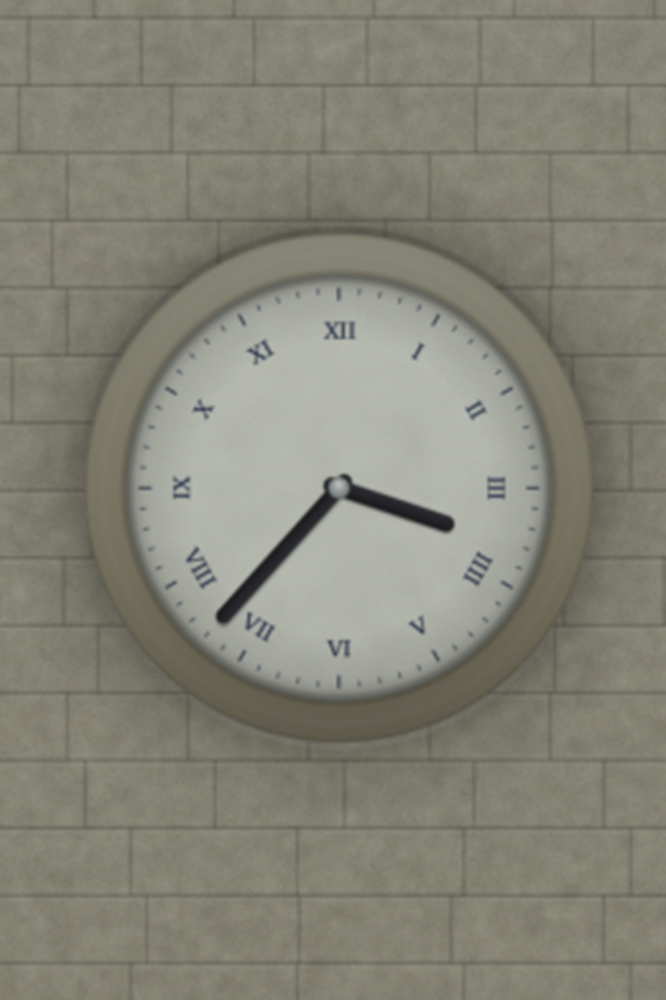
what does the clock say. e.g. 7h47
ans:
3h37
